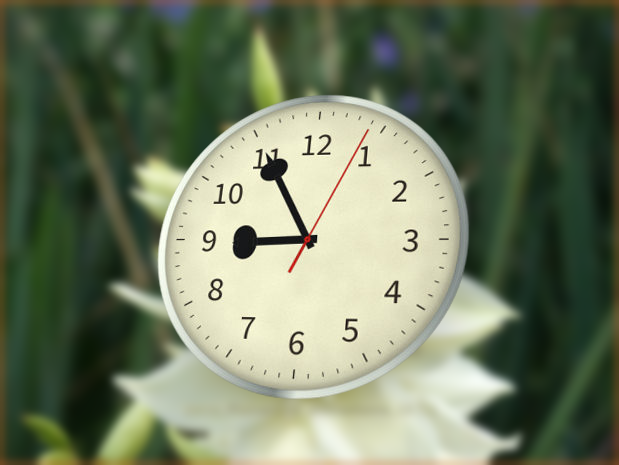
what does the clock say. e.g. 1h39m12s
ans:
8h55m04s
